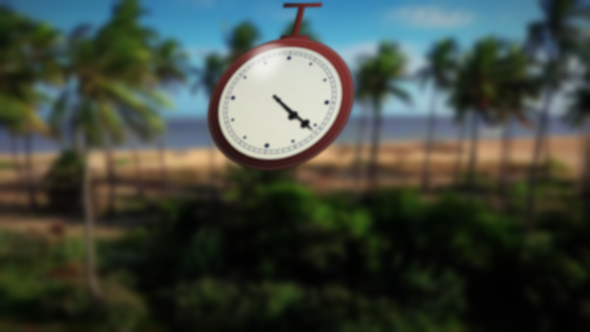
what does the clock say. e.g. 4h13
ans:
4h21
